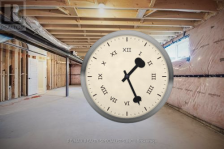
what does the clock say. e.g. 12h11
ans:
1h26
